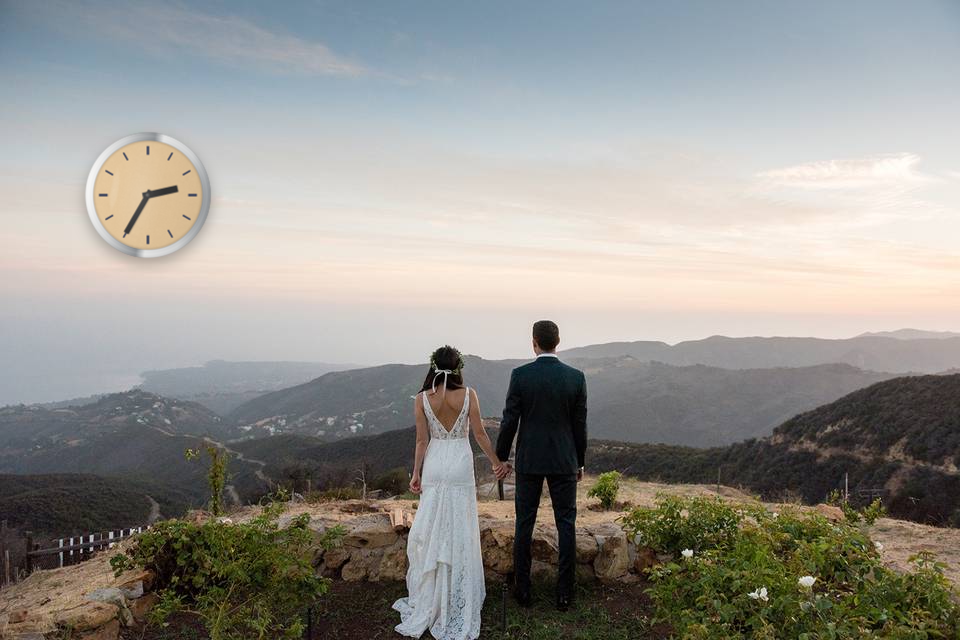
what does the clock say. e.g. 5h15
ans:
2h35
